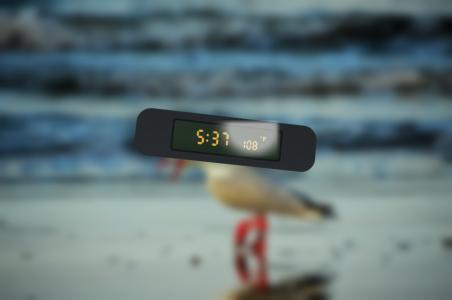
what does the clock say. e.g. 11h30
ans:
5h37
